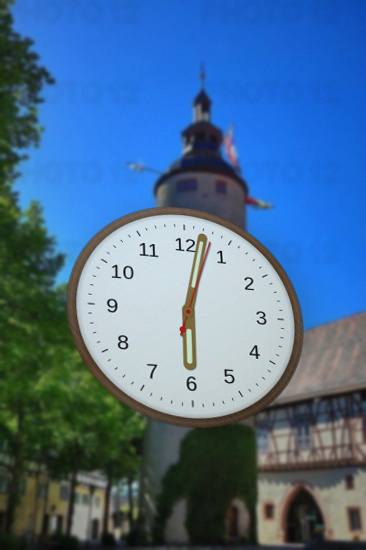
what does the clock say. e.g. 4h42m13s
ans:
6h02m03s
